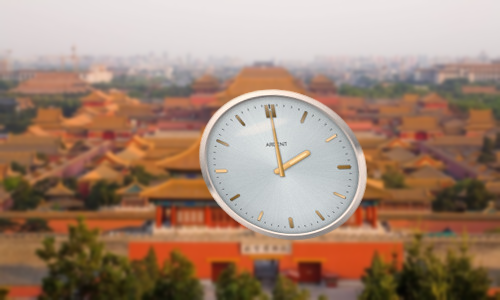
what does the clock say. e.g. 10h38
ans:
2h00
